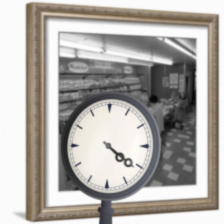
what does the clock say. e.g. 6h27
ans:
4h21
